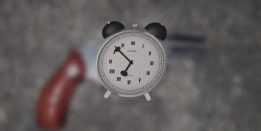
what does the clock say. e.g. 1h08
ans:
6h52
